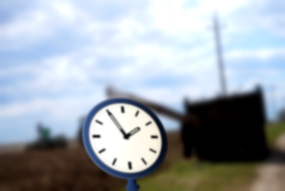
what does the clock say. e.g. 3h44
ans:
1h55
